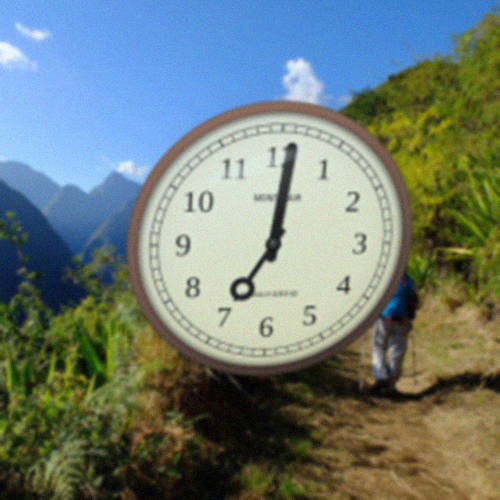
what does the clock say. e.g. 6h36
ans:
7h01
